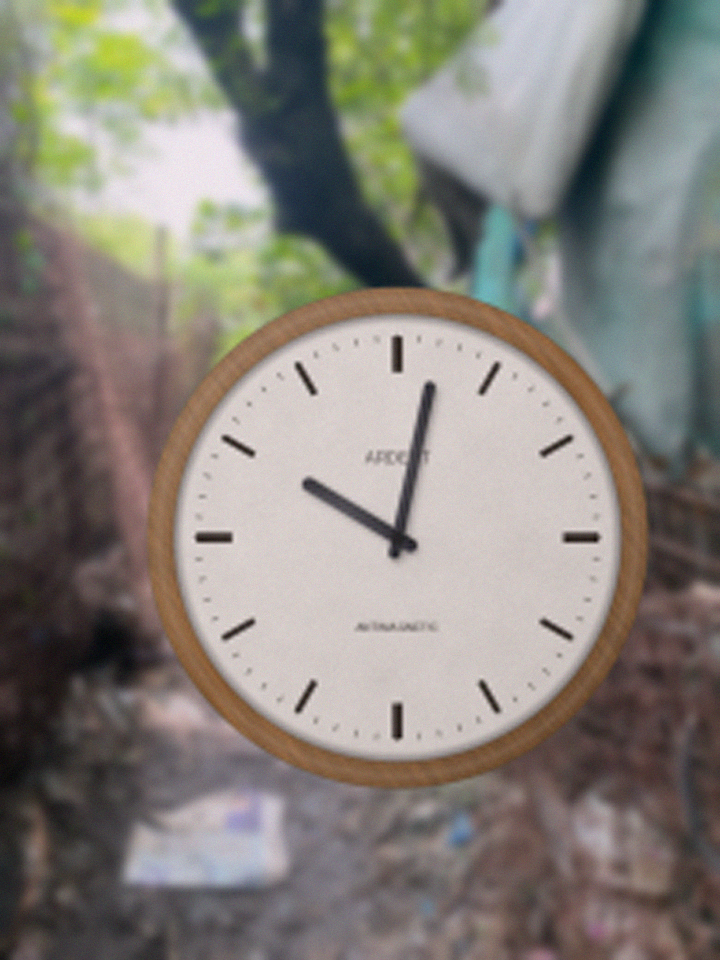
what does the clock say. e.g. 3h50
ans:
10h02
